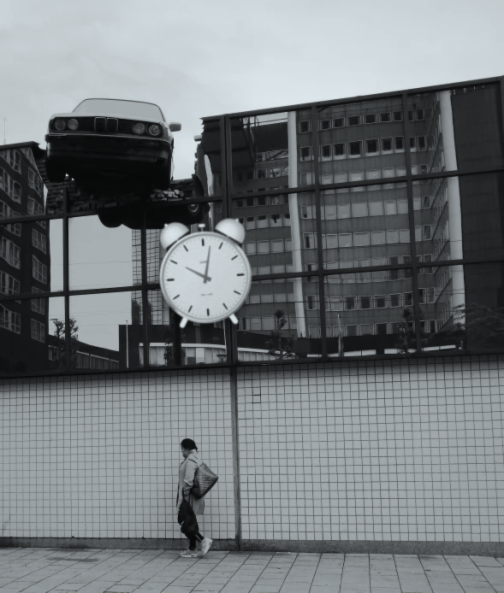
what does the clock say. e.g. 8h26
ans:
10h02
